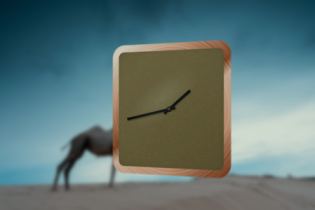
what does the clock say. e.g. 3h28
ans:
1h43
